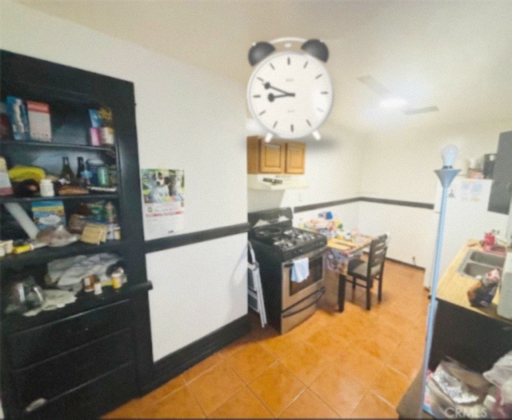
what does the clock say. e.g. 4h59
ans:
8h49
